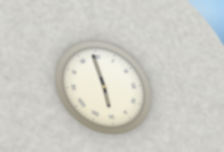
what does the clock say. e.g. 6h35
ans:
5h59
